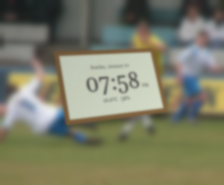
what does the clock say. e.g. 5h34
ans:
7h58
